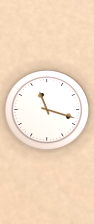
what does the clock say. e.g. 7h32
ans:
11h18
